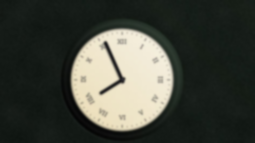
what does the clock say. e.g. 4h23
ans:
7h56
